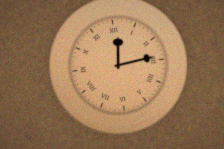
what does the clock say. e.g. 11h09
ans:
12h14
